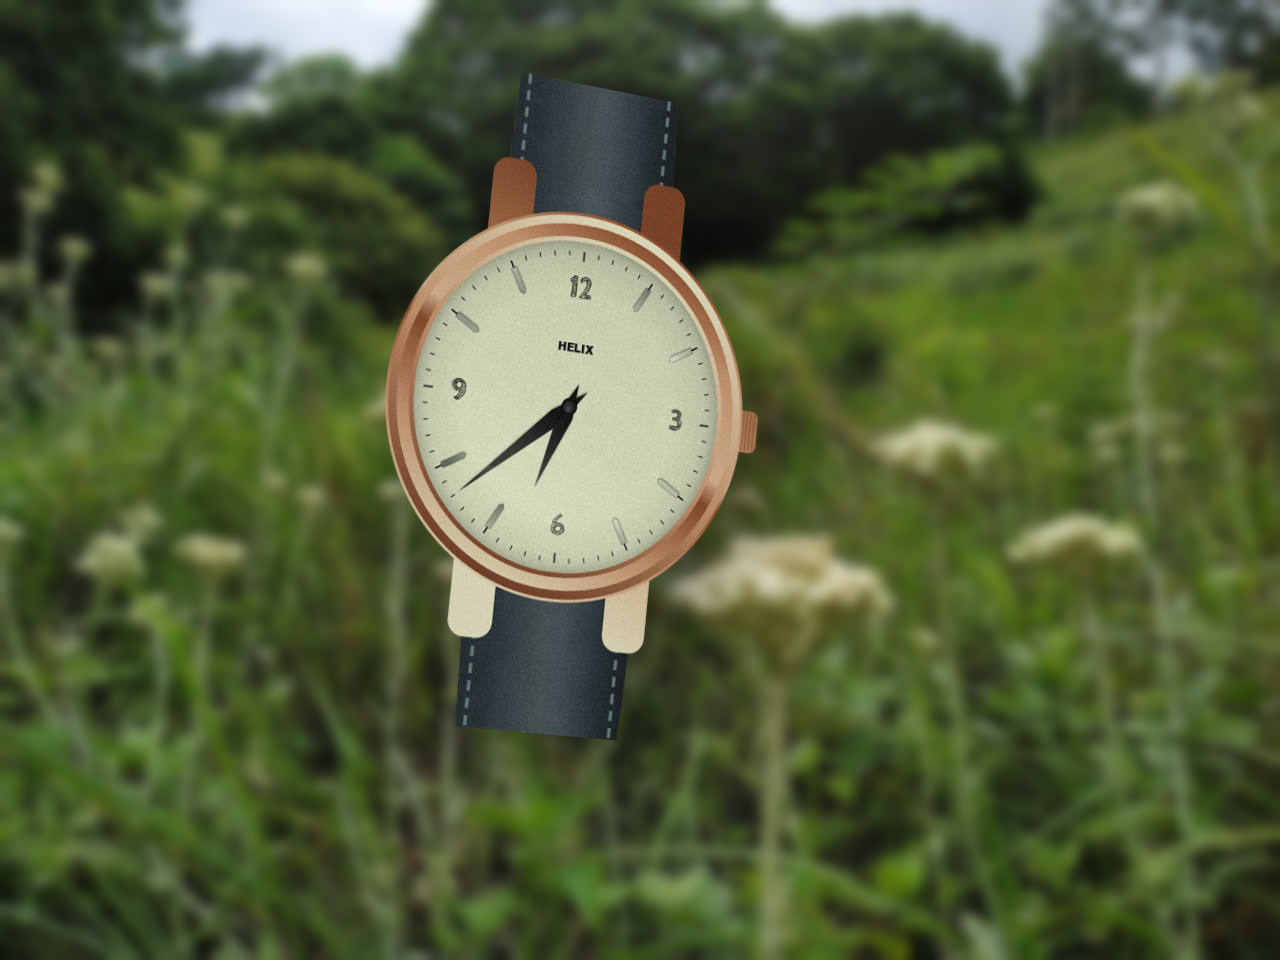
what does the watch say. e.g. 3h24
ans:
6h38
